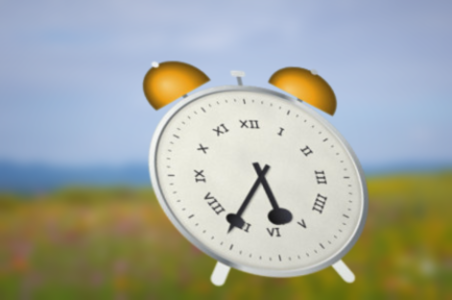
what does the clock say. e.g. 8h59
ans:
5h36
